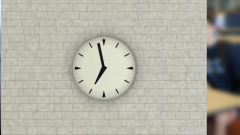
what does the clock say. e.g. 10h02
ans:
6h58
